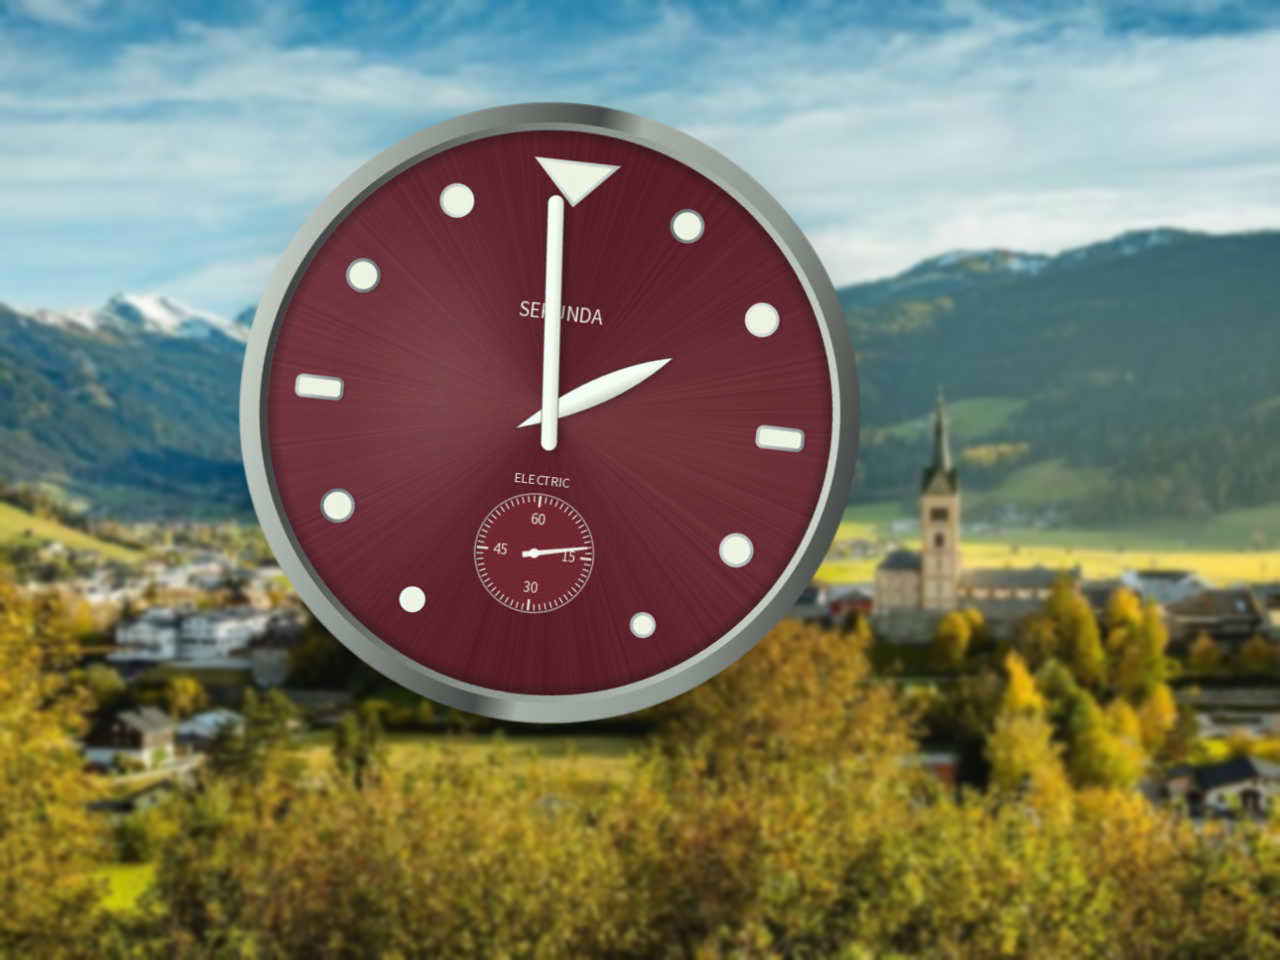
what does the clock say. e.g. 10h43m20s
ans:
1h59m13s
